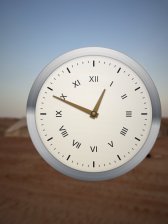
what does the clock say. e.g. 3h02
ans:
12h49
